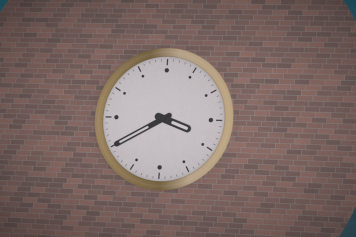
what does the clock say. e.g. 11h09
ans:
3h40
